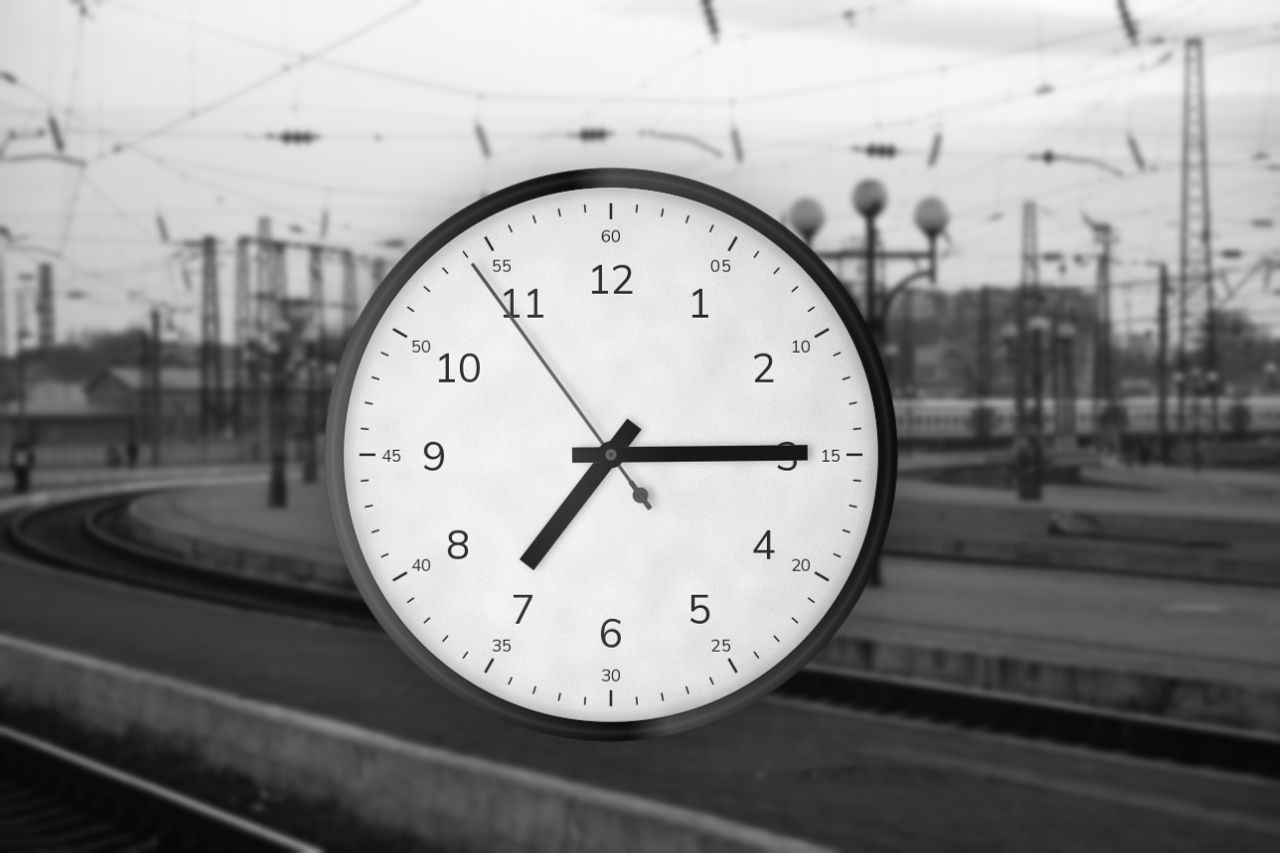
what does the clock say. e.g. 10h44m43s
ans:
7h14m54s
